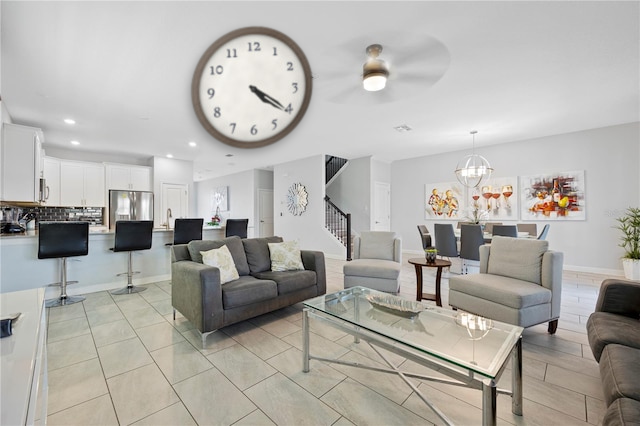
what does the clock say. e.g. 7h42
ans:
4h21
